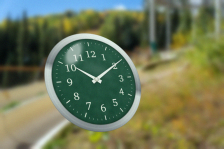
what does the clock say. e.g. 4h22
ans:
10h10
